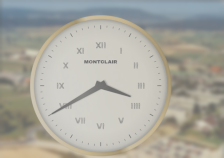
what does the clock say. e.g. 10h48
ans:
3h40
